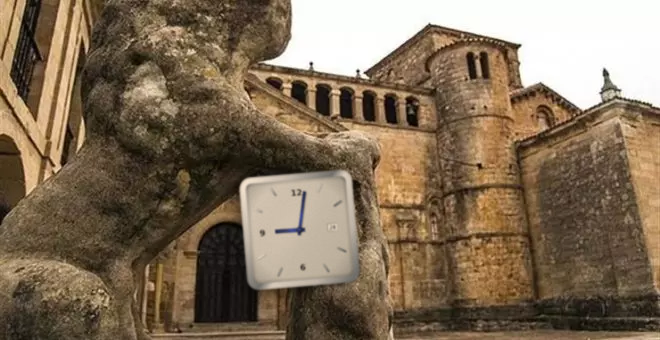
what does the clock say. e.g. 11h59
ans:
9h02
